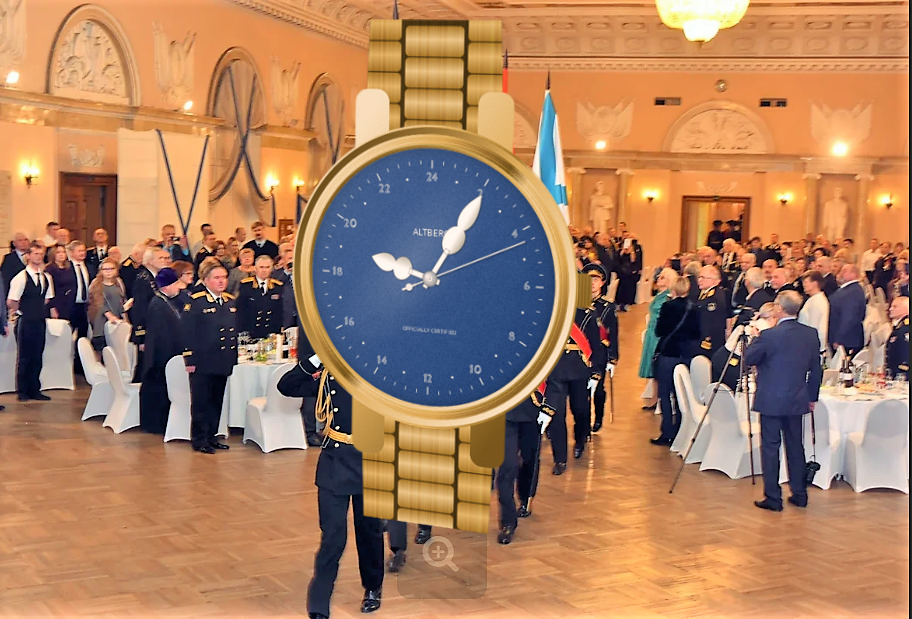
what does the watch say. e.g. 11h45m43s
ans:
19h05m11s
